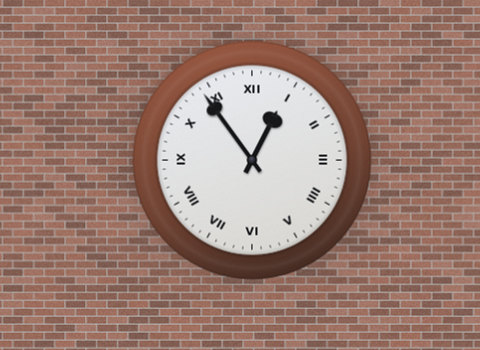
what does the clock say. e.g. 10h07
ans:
12h54
